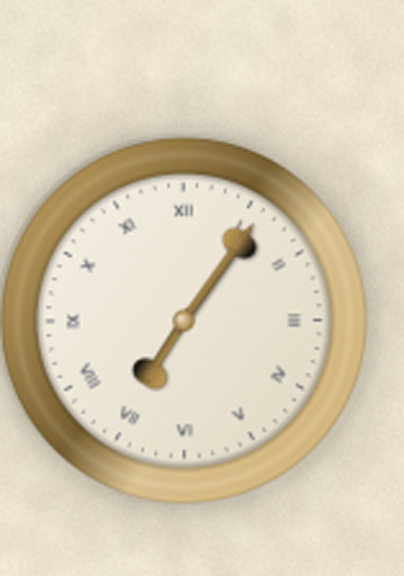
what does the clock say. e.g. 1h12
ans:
7h06
